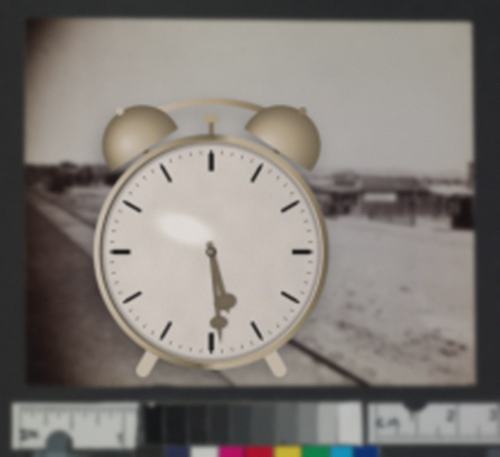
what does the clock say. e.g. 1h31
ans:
5h29
